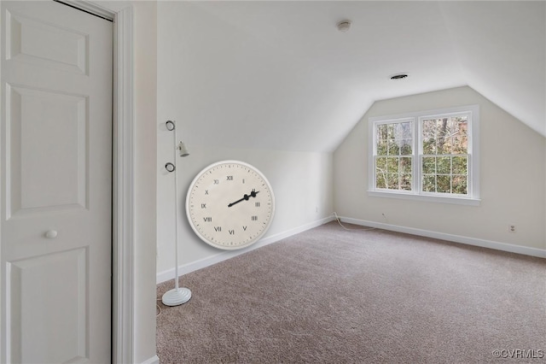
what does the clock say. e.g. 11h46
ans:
2h11
